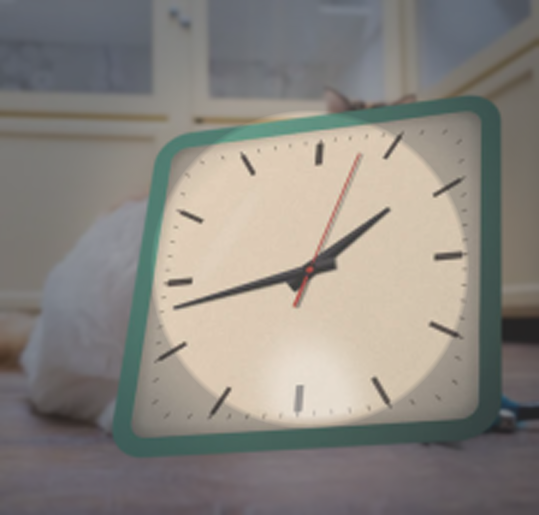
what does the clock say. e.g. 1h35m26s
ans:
1h43m03s
